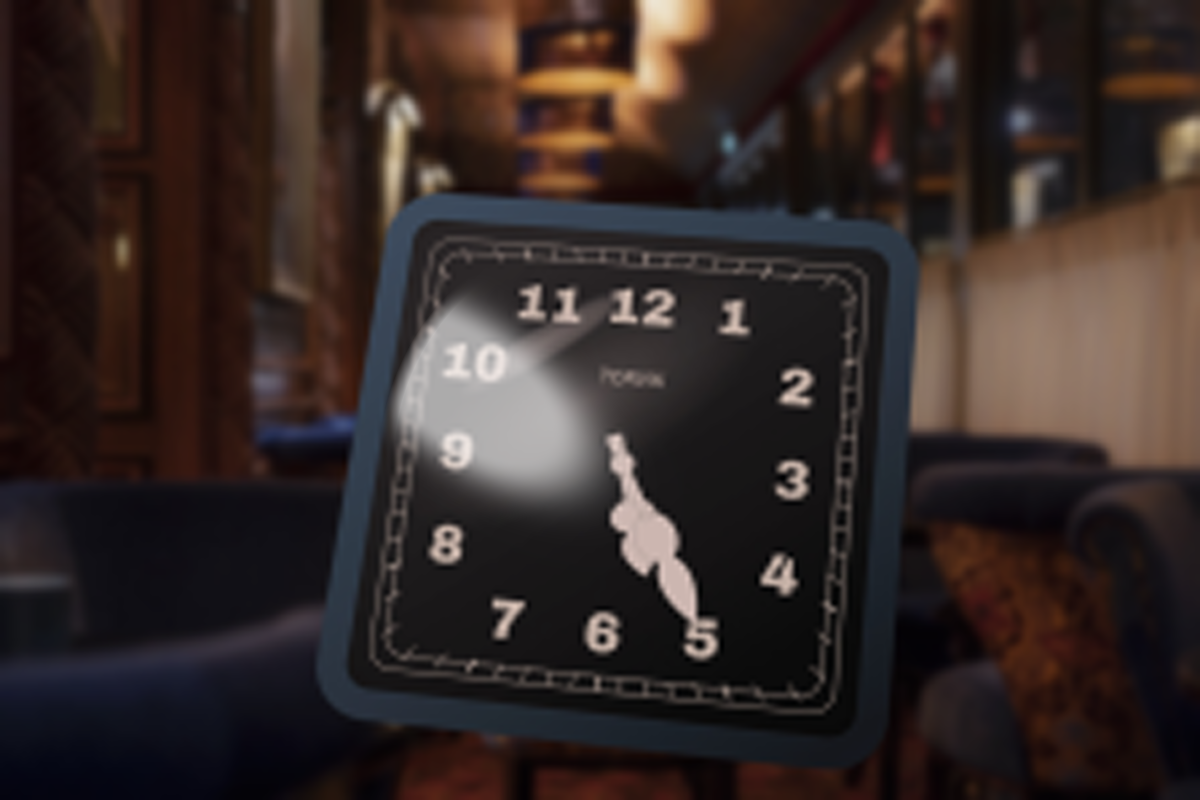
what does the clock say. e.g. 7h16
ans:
5h25
